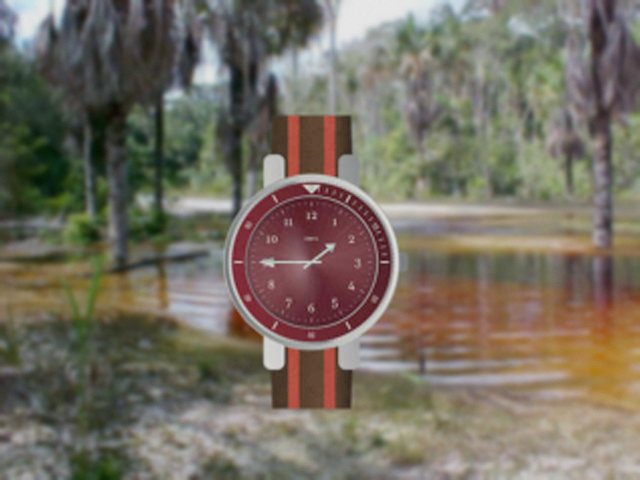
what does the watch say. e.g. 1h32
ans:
1h45
